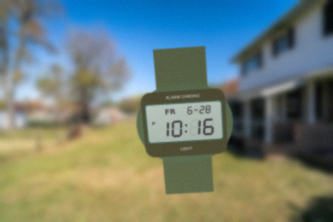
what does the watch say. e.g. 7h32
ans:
10h16
